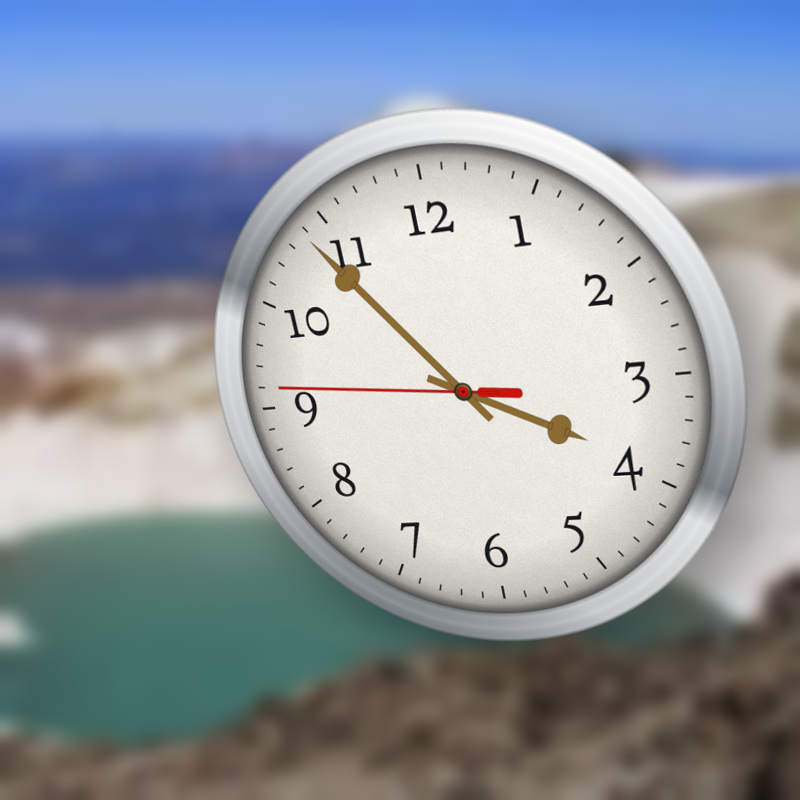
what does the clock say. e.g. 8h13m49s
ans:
3h53m46s
